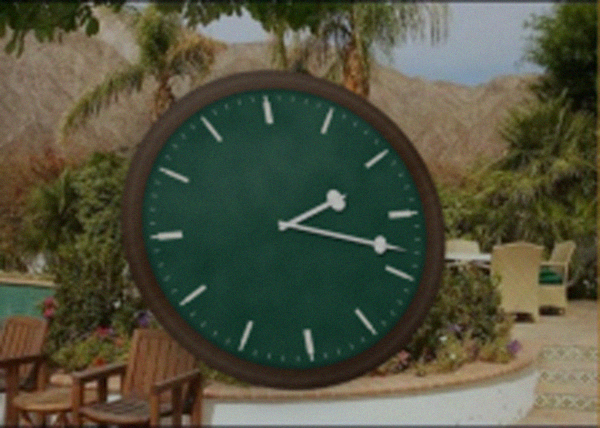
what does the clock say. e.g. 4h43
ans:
2h18
